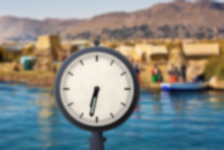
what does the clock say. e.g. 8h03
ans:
6h32
